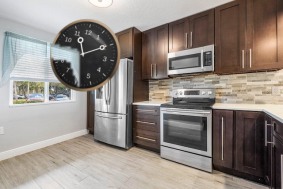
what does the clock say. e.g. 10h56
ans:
11h10
